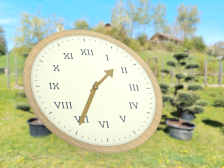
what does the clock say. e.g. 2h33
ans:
1h35
